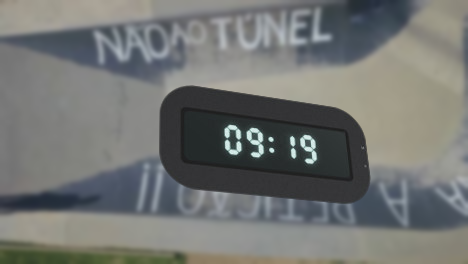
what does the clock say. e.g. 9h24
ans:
9h19
